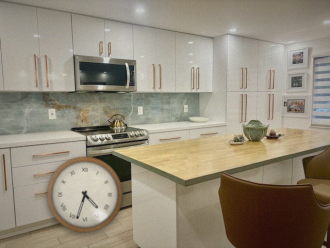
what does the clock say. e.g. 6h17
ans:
4h33
